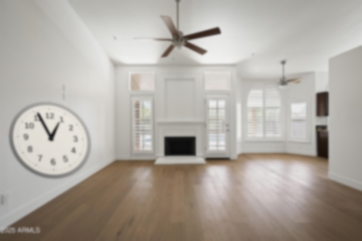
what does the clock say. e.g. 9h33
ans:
12h56
